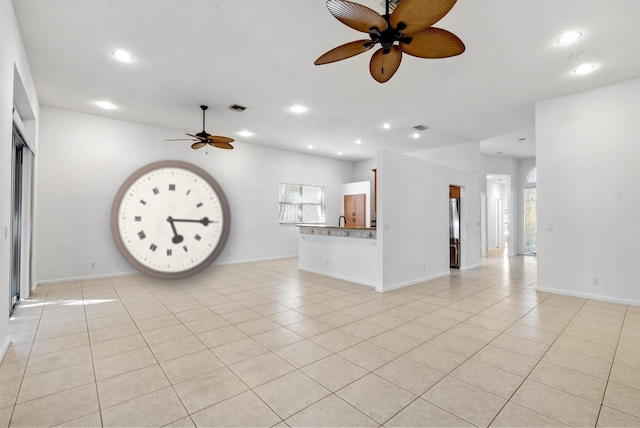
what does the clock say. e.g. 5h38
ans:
5h15
